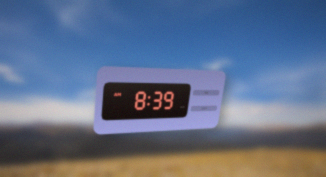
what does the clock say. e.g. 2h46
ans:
8h39
